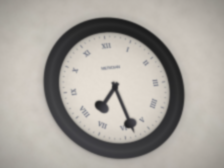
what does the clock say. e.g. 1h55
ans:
7h28
